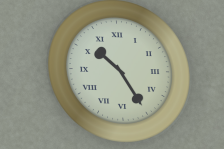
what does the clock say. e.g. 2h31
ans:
10h25
